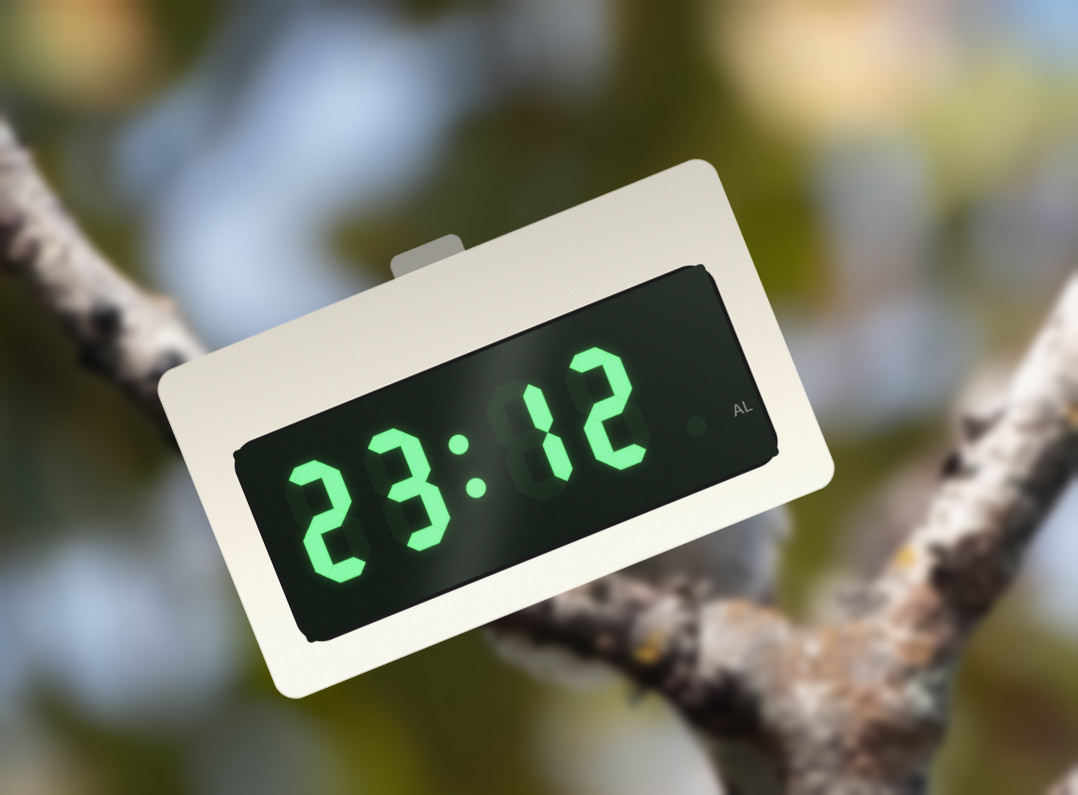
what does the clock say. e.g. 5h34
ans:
23h12
